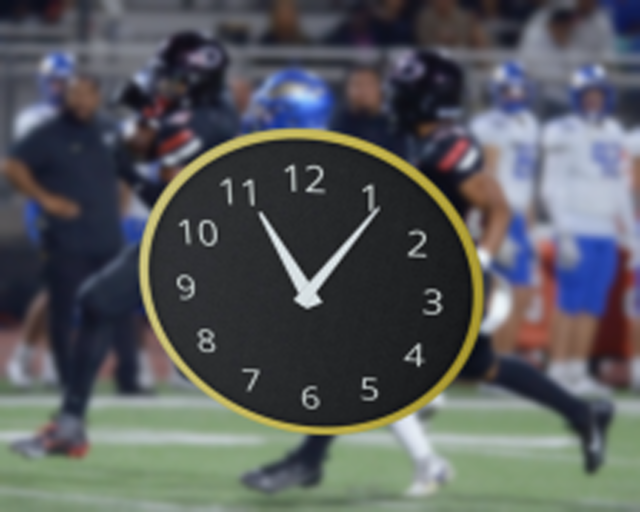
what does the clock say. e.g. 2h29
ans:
11h06
